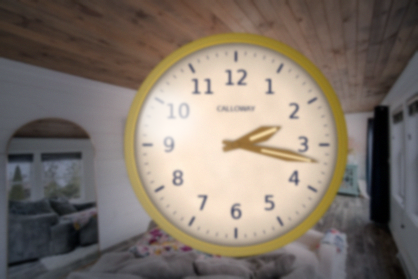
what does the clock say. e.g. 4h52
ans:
2h17
